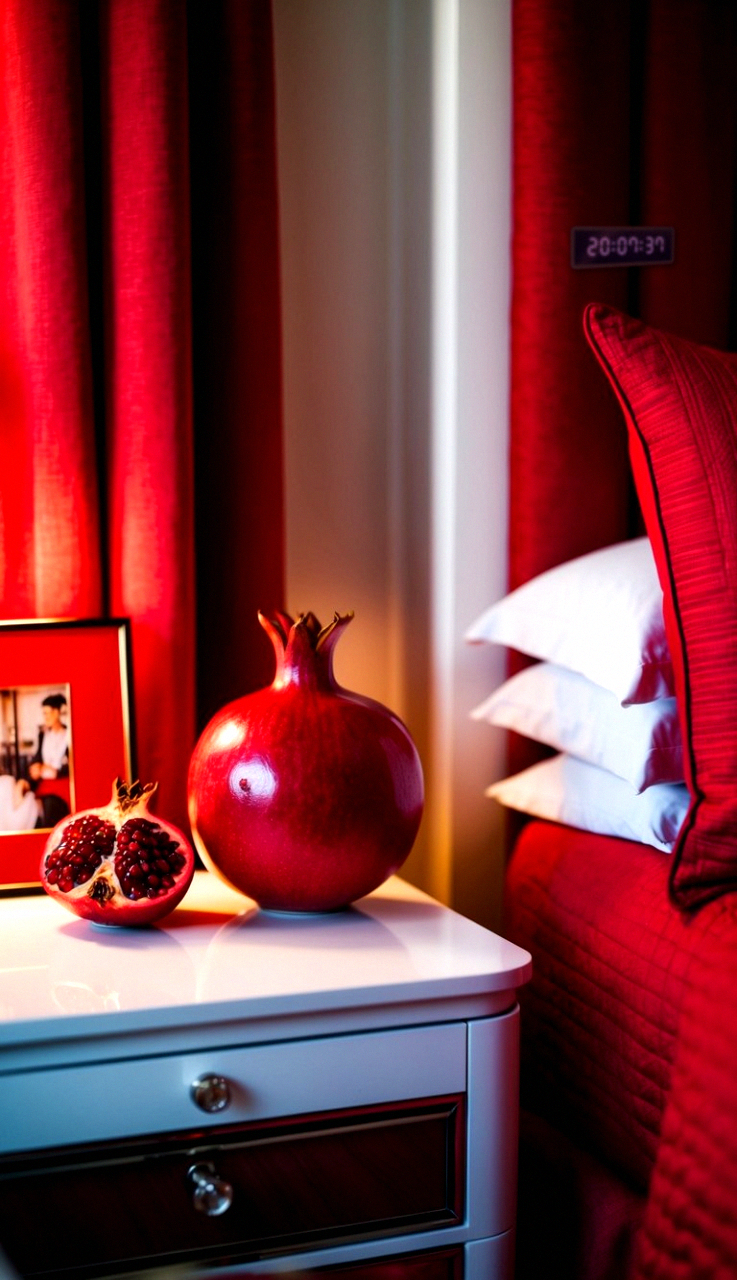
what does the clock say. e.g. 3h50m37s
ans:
20h07m37s
